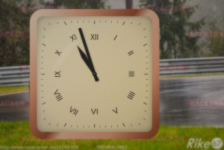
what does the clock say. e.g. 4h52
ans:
10h57
